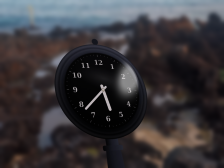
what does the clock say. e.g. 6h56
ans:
5h38
